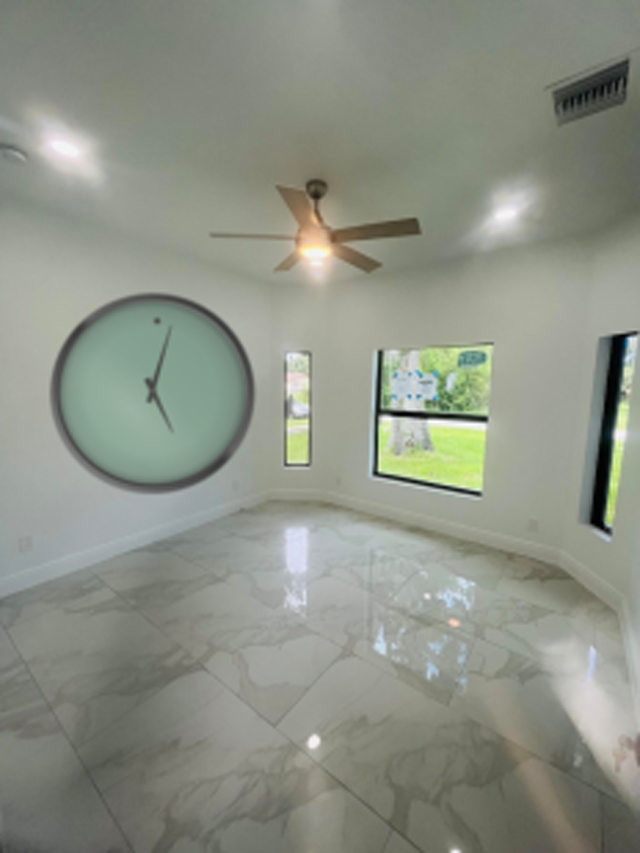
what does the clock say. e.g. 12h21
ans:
5h02
